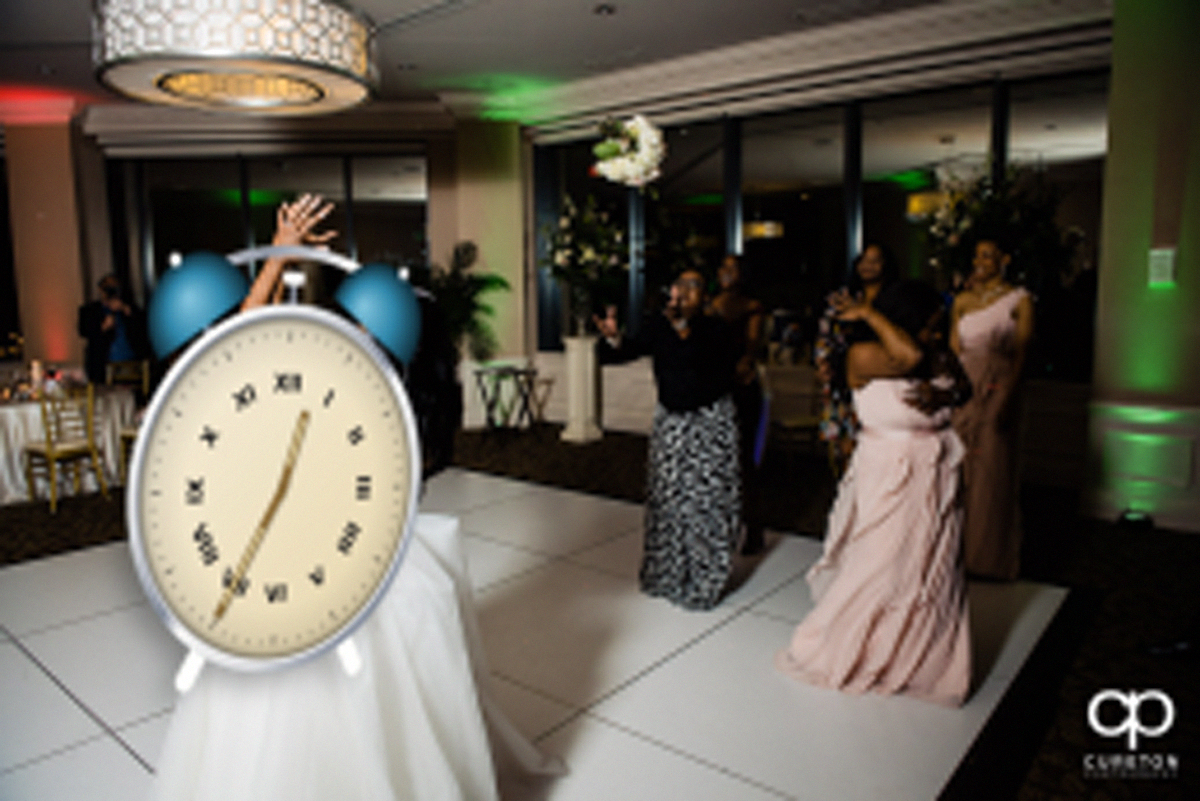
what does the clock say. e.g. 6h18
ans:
12h35
